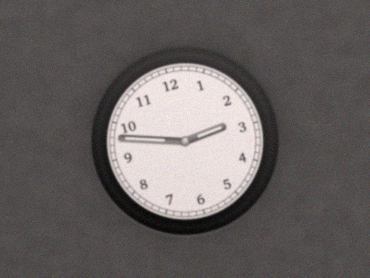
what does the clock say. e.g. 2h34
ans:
2h48
